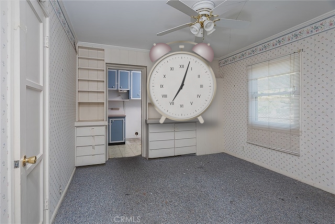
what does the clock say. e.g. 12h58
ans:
7h03
